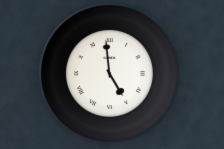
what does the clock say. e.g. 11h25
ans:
4h59
